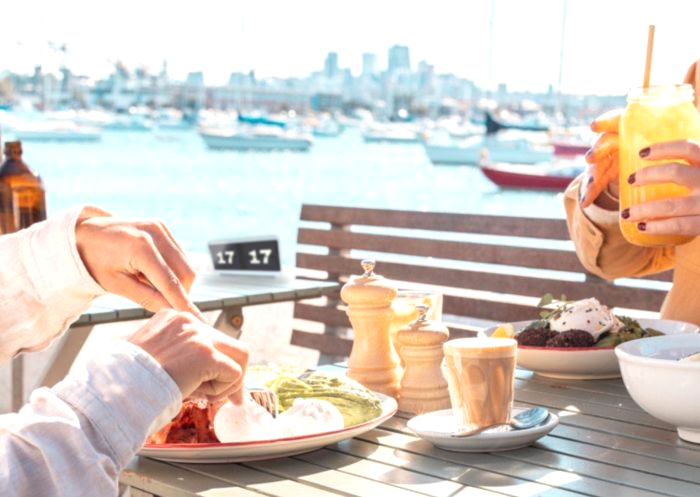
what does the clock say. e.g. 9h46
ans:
17h17
